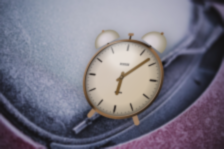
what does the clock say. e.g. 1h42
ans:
6h08
